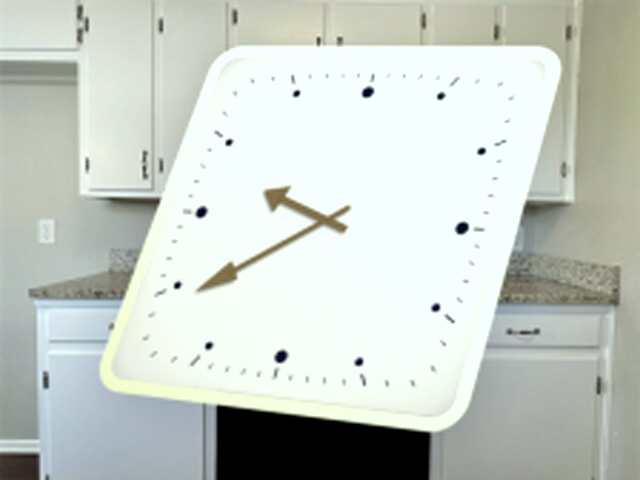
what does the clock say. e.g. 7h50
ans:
9h39
